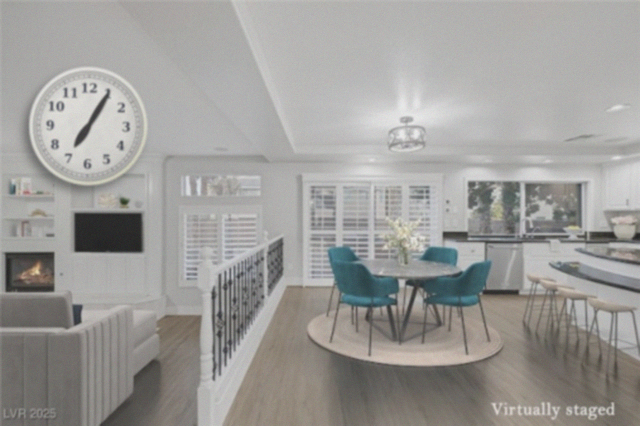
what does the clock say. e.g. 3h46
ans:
7h05
